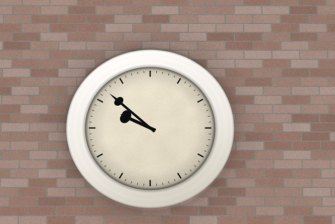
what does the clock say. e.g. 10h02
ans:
9h52
